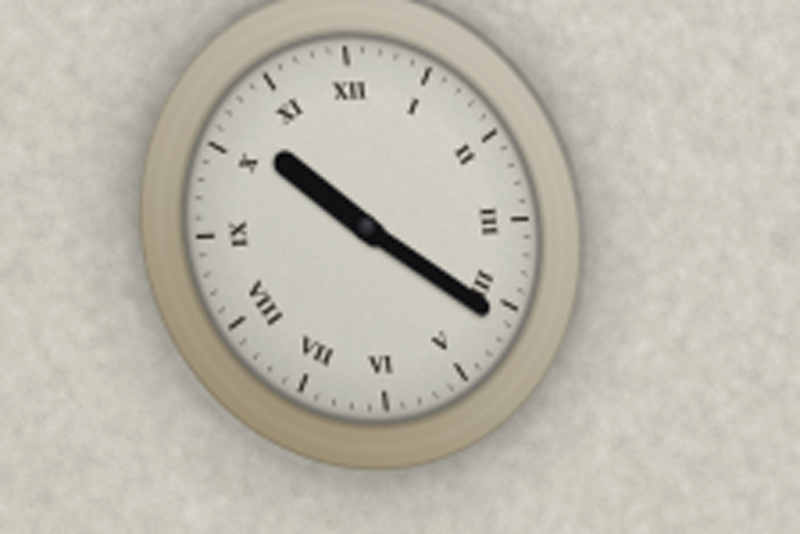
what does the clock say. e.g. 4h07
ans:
10h21
